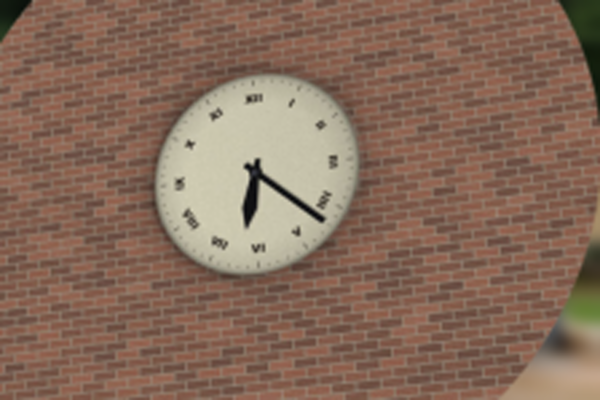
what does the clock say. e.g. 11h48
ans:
6h22
